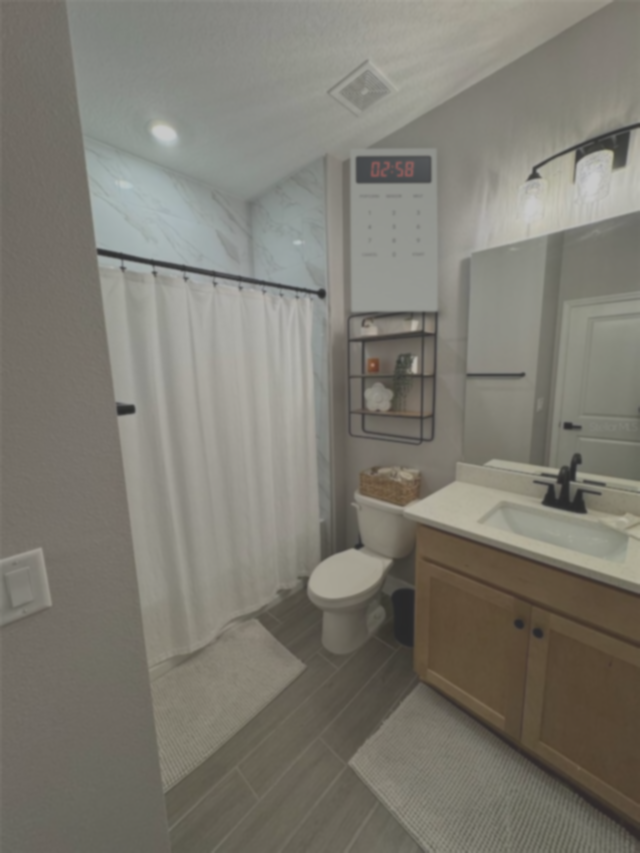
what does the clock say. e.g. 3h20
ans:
2h58
